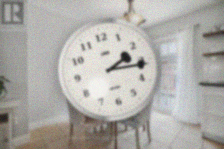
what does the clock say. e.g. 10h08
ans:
2h16
